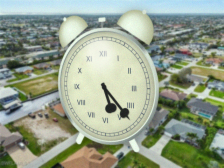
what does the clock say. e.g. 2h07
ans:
5h23
